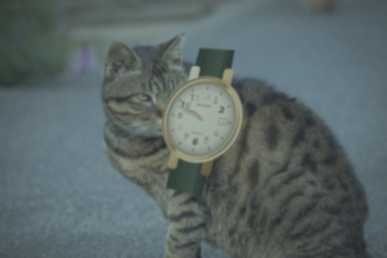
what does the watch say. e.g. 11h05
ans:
9h48
